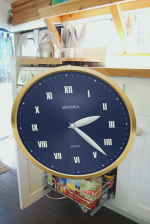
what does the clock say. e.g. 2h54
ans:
2h23
